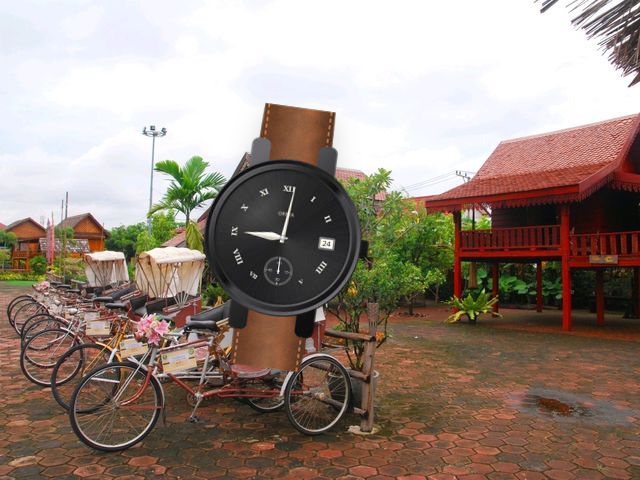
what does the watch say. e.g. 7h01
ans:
9h01
